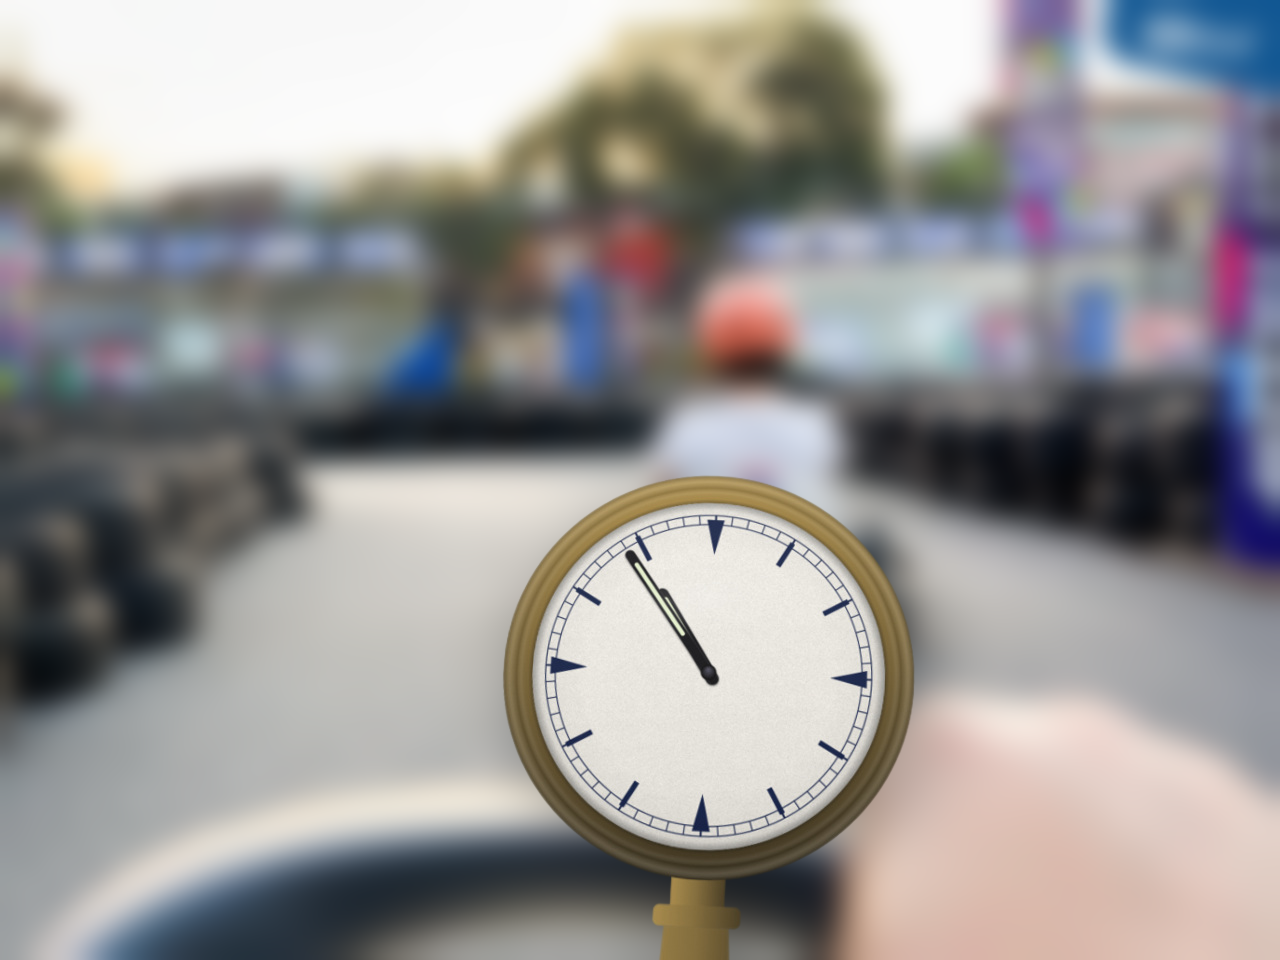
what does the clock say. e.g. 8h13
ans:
10h54
